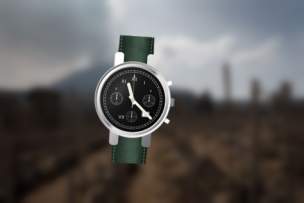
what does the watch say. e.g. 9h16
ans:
11h22
